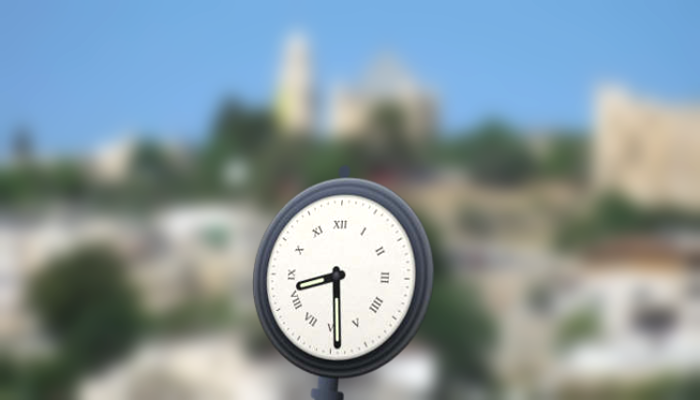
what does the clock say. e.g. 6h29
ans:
8h29
